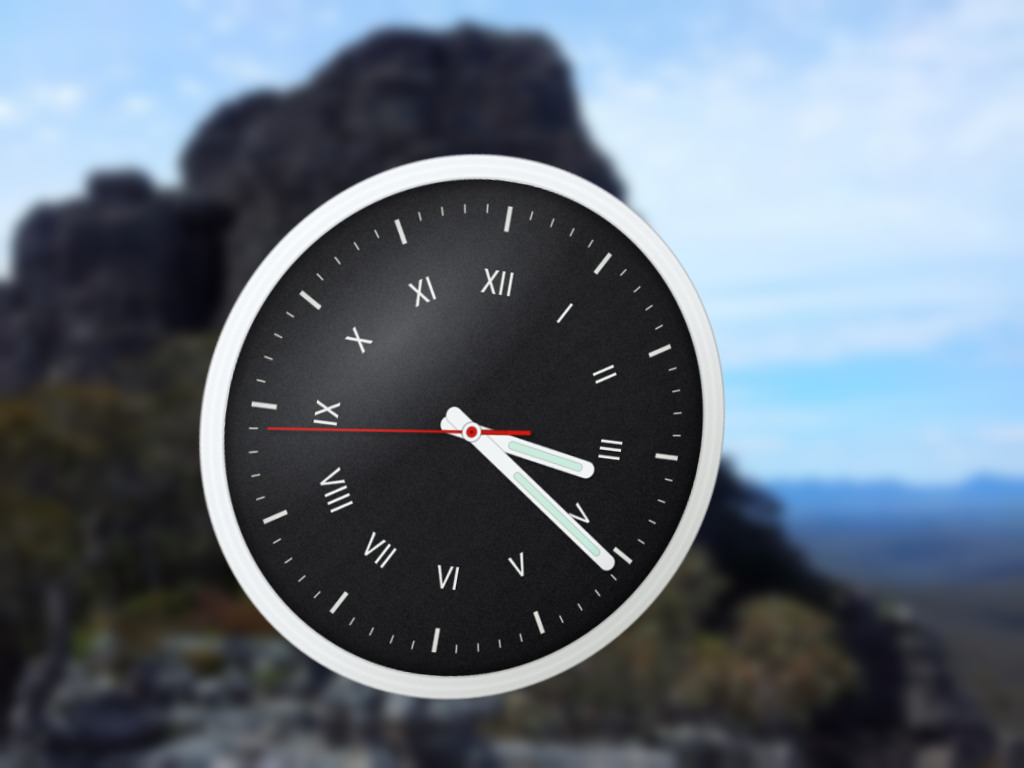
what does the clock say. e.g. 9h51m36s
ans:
3h20m44s
